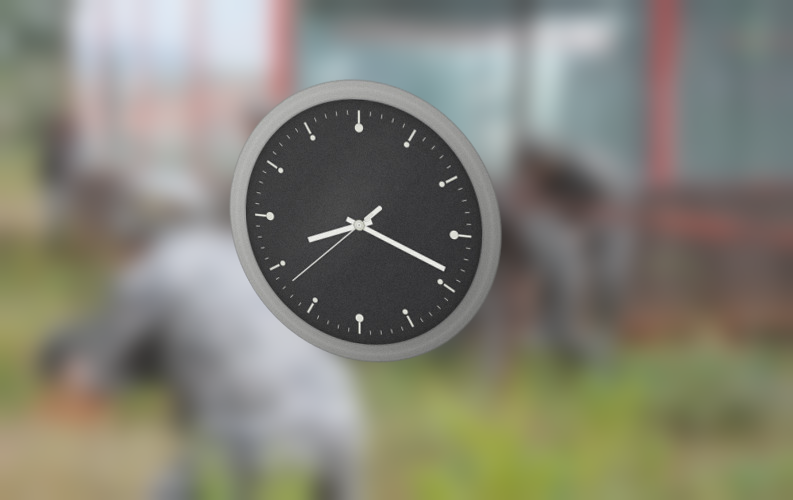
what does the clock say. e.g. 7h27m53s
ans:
8h18m38s
